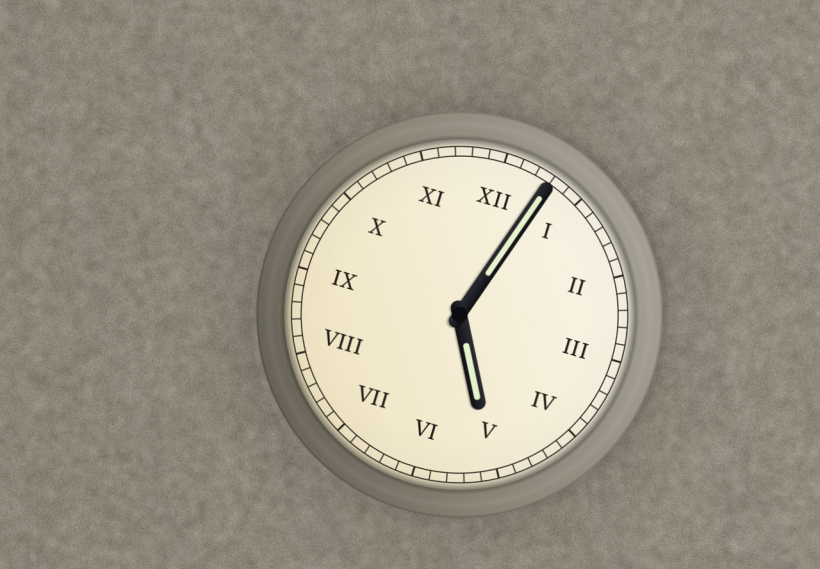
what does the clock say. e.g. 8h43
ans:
5h03
